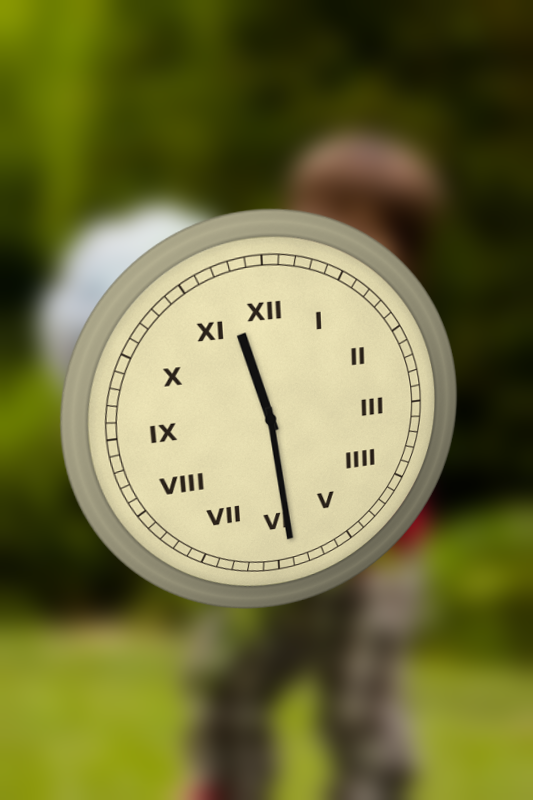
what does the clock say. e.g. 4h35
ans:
11h29
